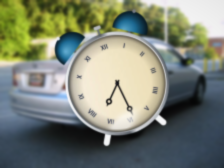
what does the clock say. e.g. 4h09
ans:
7h29
